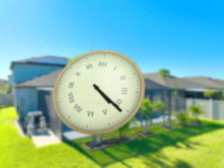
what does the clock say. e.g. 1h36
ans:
4h21
